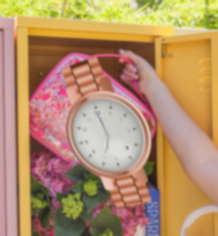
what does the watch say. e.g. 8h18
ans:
6h59
